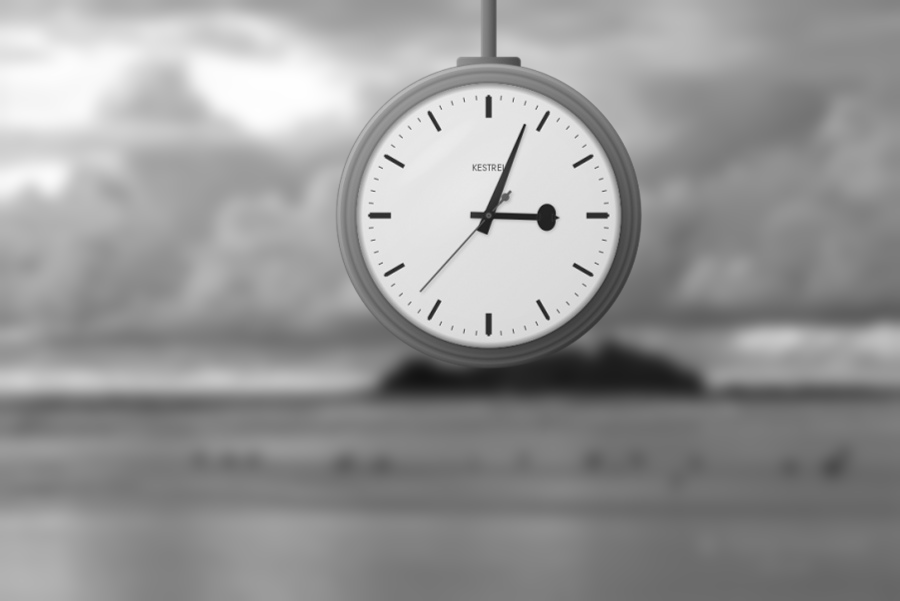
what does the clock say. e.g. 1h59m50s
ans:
3h03m37s
